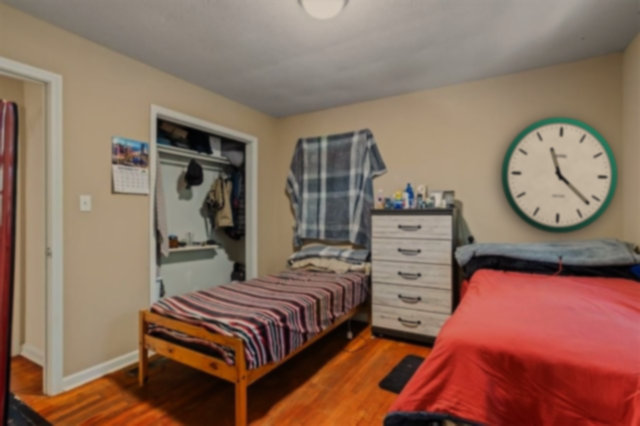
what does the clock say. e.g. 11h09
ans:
11h22
